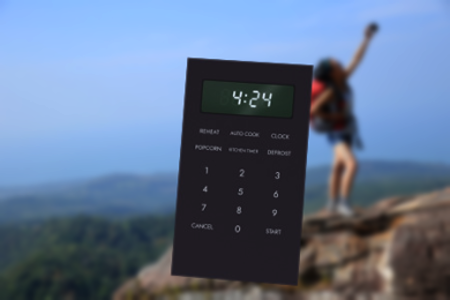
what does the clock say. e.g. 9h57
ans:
4h24
